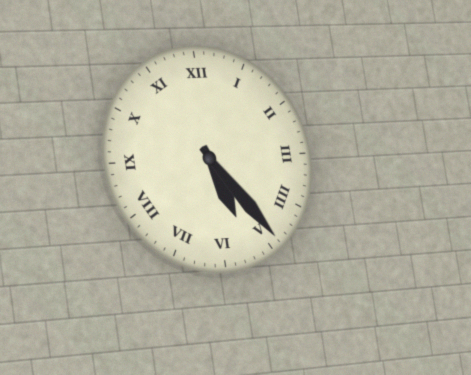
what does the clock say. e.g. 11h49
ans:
5h24
